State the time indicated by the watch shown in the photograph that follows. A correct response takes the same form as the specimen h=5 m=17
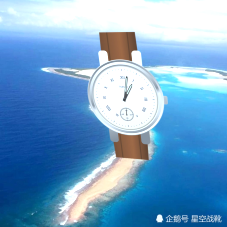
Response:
h=1 m=2
